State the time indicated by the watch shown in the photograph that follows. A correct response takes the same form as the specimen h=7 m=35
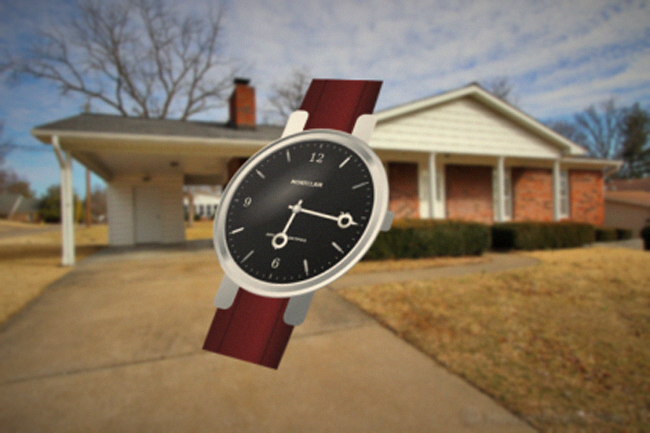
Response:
h=6 m=16
